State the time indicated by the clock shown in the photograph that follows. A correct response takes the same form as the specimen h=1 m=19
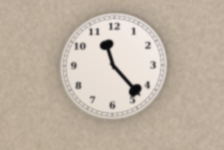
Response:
h=11 m=23
